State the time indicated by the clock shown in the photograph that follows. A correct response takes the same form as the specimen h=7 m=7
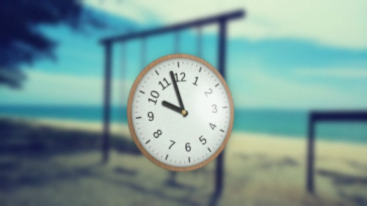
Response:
h=9 m=58
